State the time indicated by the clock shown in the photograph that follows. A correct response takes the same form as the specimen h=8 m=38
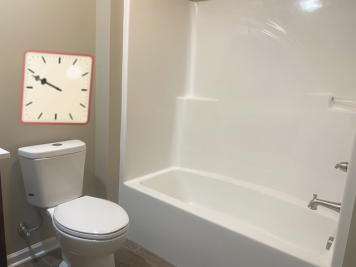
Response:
h=9 m=49
